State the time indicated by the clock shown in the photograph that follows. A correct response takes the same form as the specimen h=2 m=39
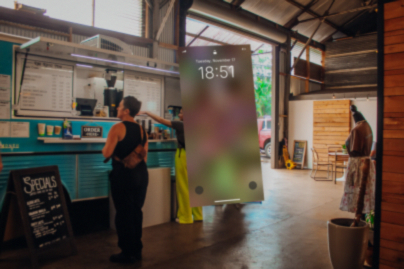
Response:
h=18 m=51
